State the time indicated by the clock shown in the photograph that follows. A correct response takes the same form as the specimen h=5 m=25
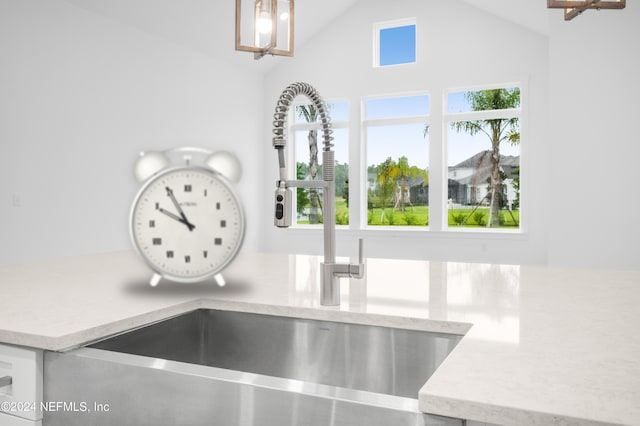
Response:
h=9 m=55
